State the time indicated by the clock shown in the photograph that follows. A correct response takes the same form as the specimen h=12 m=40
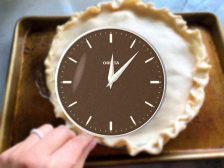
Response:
h=12 m=7
